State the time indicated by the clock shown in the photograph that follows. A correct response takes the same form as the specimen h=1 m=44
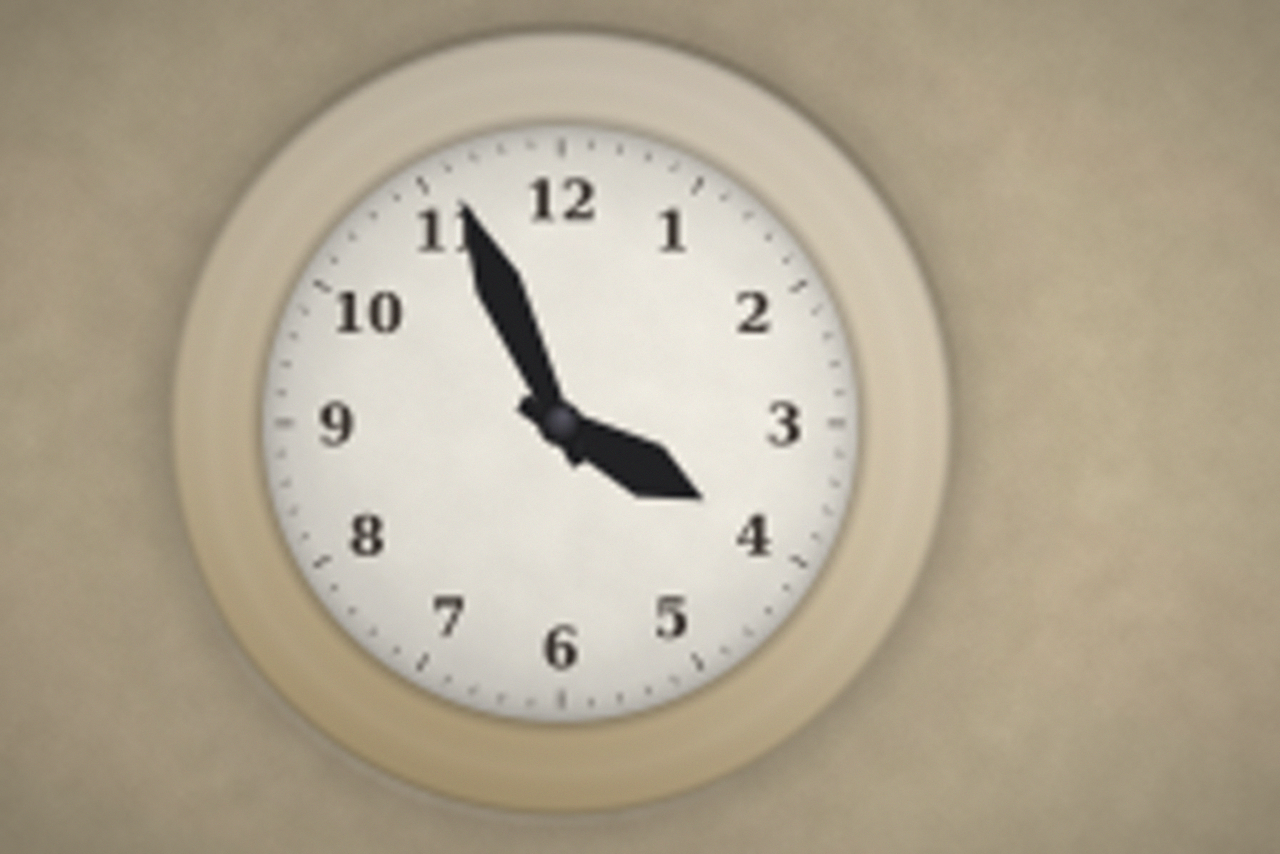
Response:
h=3 m=56
